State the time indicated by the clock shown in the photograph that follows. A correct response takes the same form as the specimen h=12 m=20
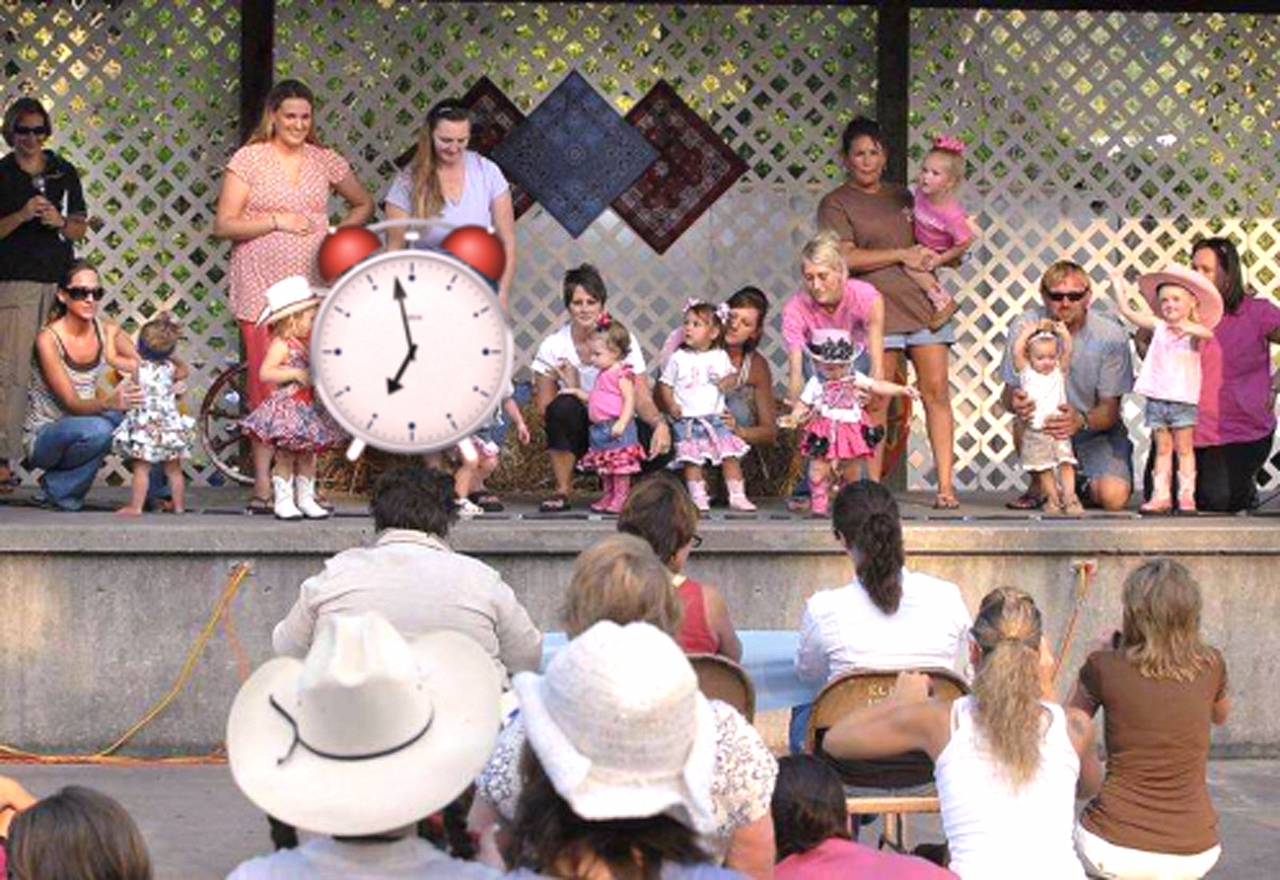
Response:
h=6 m=58
